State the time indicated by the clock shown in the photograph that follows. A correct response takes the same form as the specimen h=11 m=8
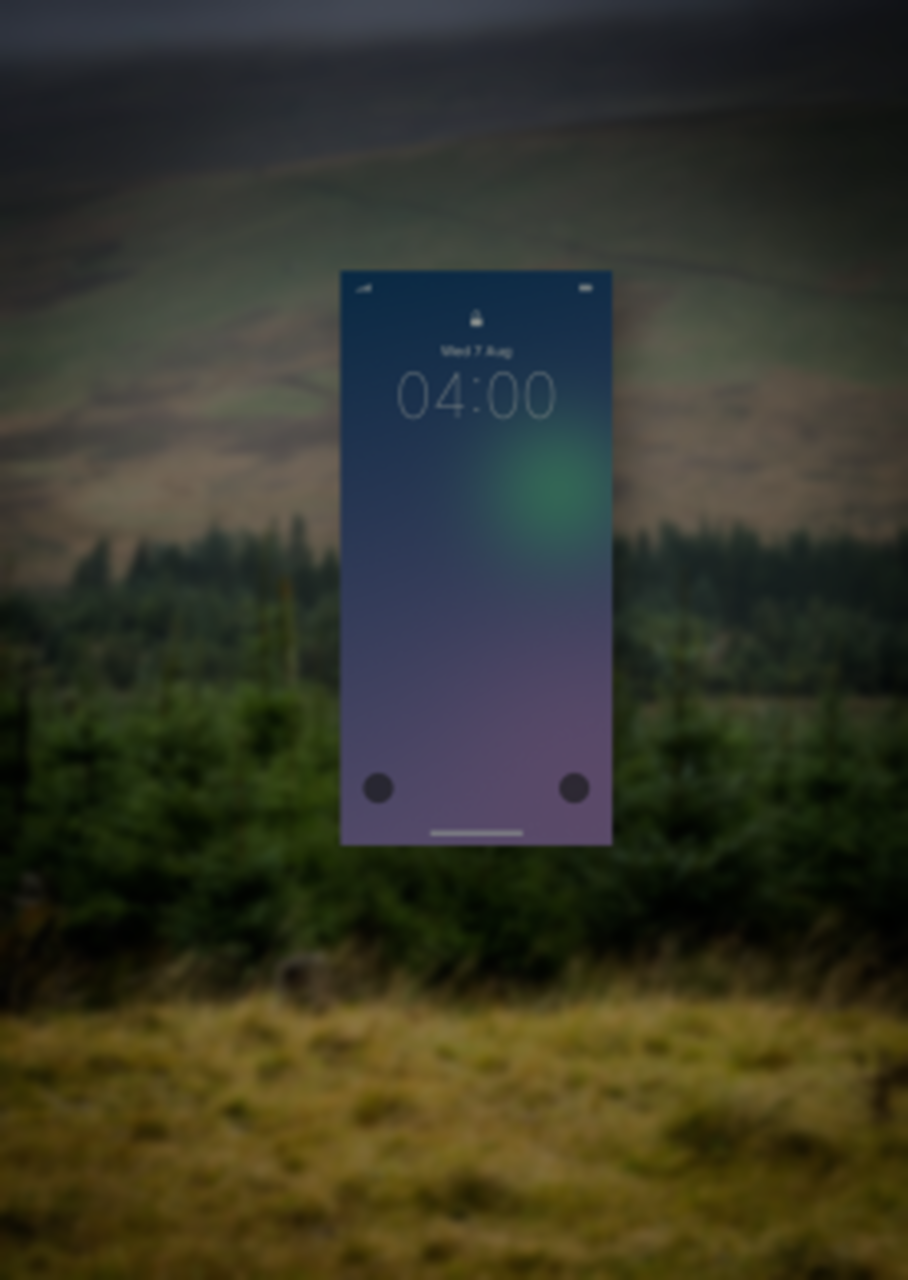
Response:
h=4 m=0
